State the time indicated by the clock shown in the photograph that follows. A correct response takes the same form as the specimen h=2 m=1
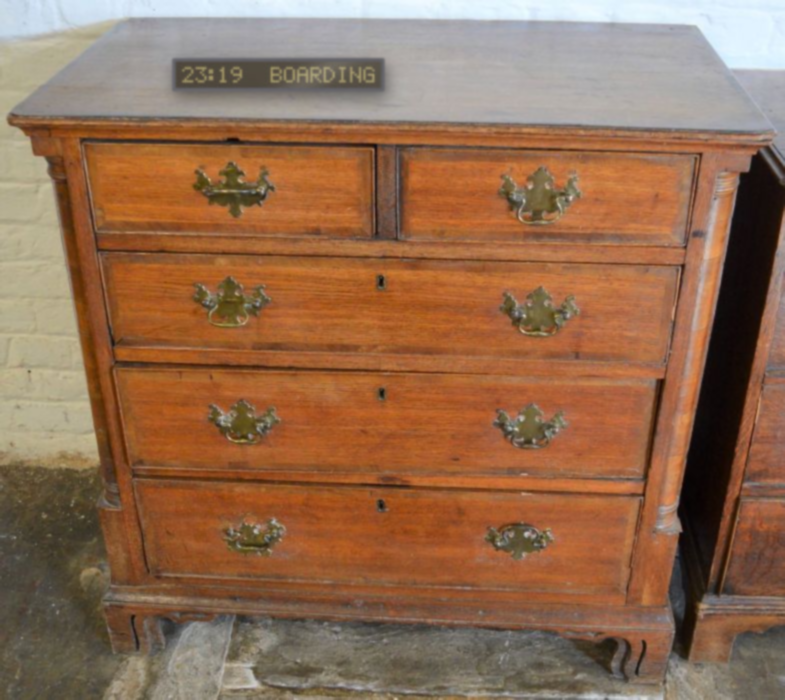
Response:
h=23 m=19
